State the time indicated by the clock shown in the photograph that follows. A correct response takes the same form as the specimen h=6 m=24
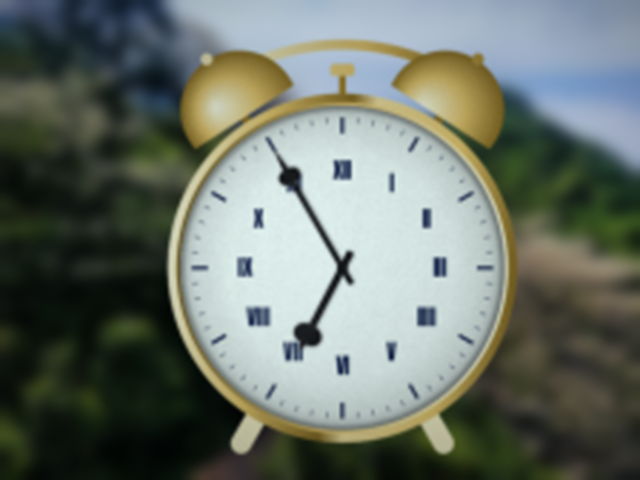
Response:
h=6 m=55
